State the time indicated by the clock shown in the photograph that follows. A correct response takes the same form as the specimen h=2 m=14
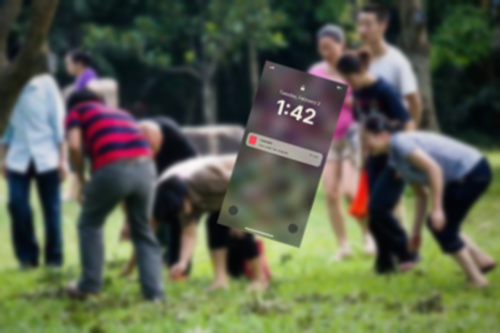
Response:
h=1 m=42
